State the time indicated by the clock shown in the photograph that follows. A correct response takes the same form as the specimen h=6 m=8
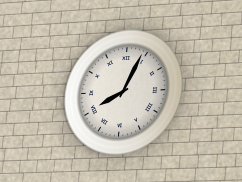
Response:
h=8 m=4
